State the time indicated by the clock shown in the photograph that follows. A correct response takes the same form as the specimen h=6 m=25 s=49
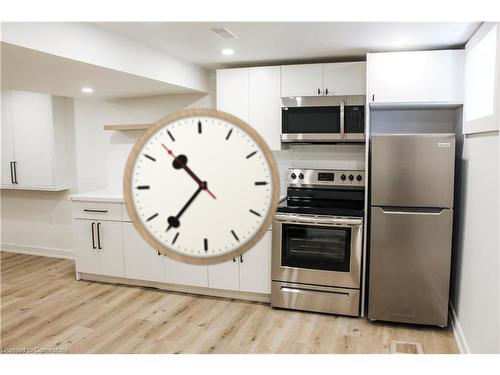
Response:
h=10 m=36 s=53
